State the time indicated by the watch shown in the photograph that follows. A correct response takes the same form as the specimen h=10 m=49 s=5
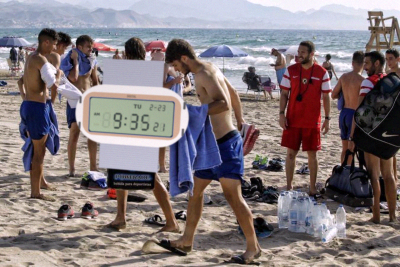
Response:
h=9 m=35 s=21
